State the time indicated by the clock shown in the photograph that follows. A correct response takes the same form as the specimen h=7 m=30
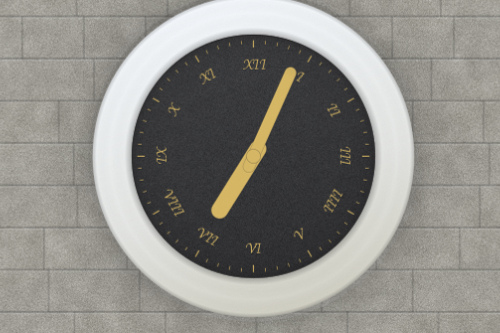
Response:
h=7 m=4
